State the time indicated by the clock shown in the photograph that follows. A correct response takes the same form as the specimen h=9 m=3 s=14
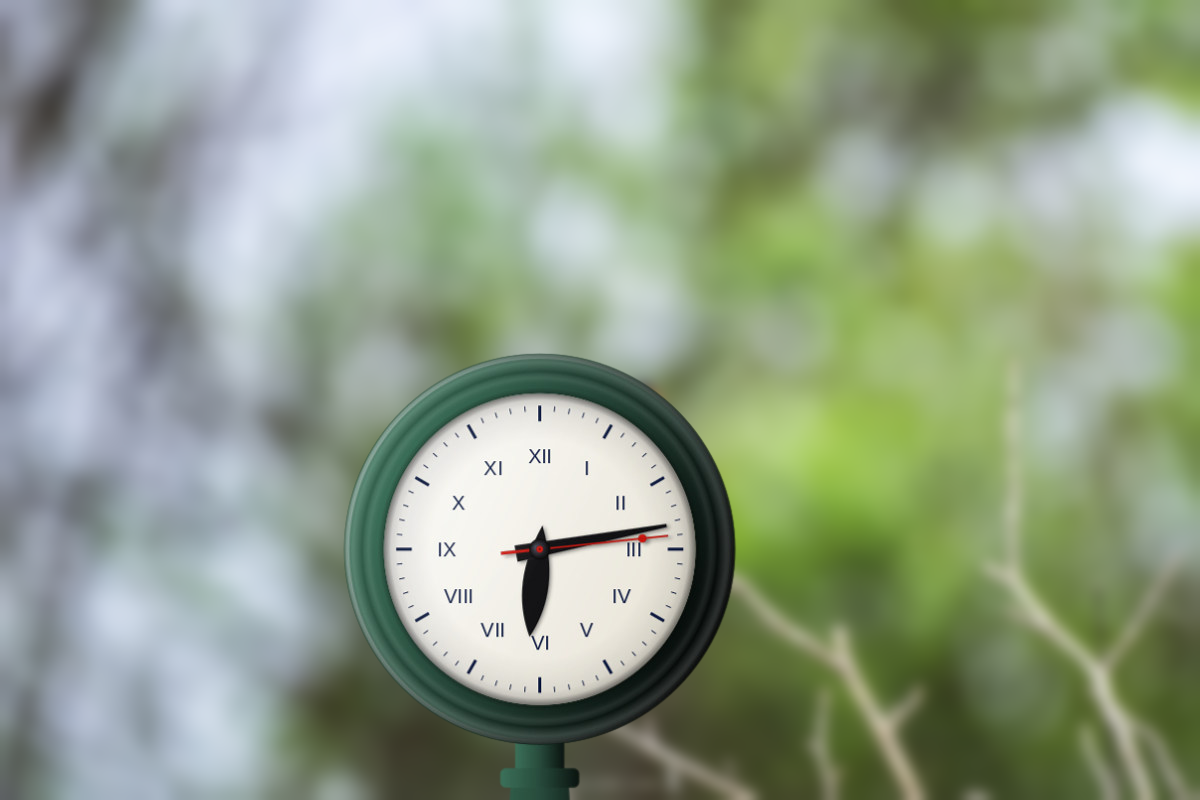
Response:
h=6 m=13 s=14
